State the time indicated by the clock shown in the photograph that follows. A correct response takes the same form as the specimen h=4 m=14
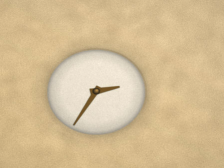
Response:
h=2 m=35
